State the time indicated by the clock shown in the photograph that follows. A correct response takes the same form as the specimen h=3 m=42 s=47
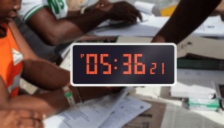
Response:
h=5 m=36 s=21
